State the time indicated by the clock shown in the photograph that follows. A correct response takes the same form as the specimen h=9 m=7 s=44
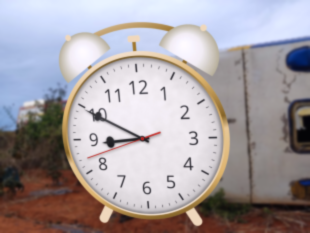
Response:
h=8 m=49 s=42
